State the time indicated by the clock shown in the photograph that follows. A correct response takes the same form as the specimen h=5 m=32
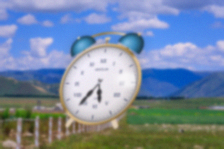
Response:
h=5 m=36
